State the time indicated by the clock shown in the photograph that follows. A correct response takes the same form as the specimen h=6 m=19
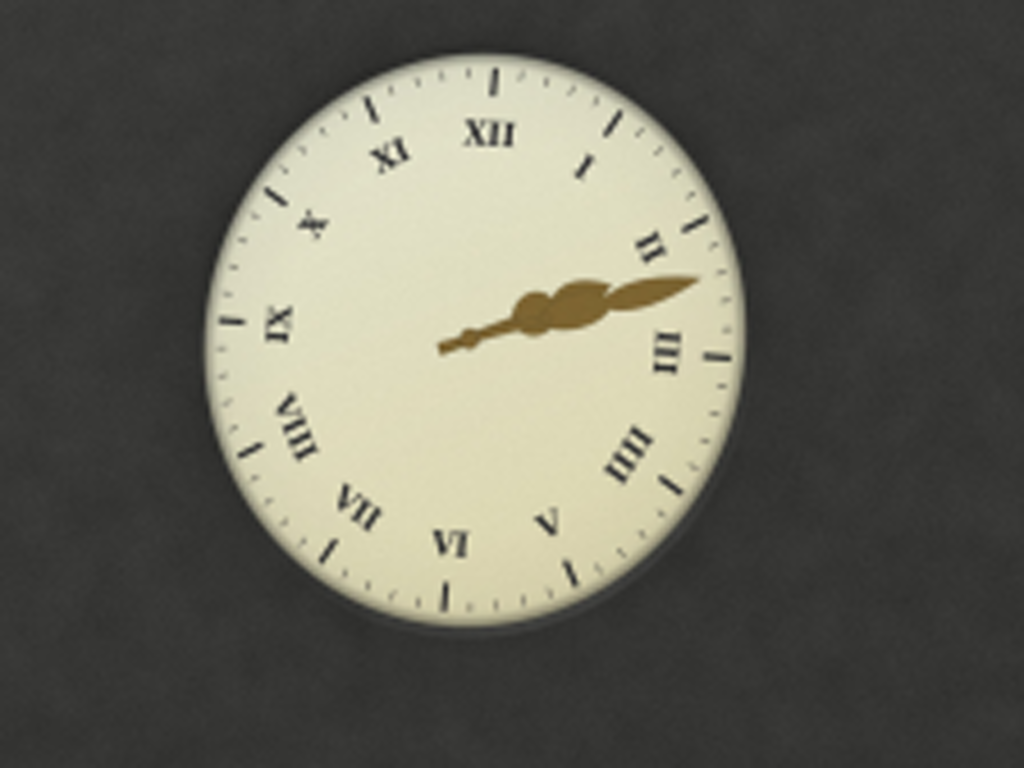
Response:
h=2 m=12
